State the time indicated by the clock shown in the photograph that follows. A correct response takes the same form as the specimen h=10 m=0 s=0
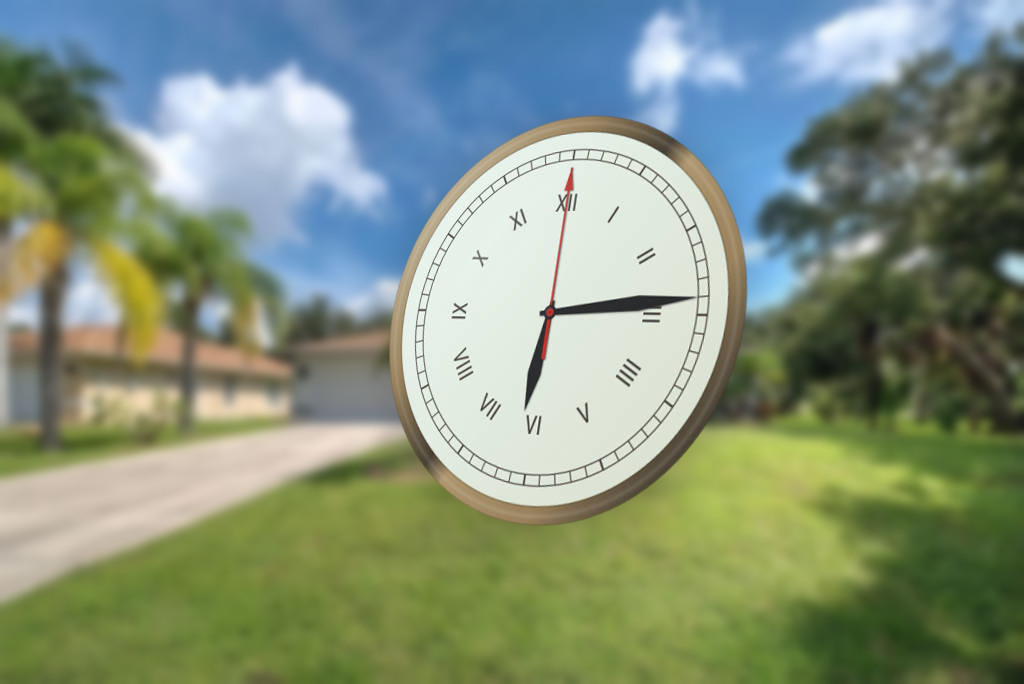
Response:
h=6 m=14 s=0
